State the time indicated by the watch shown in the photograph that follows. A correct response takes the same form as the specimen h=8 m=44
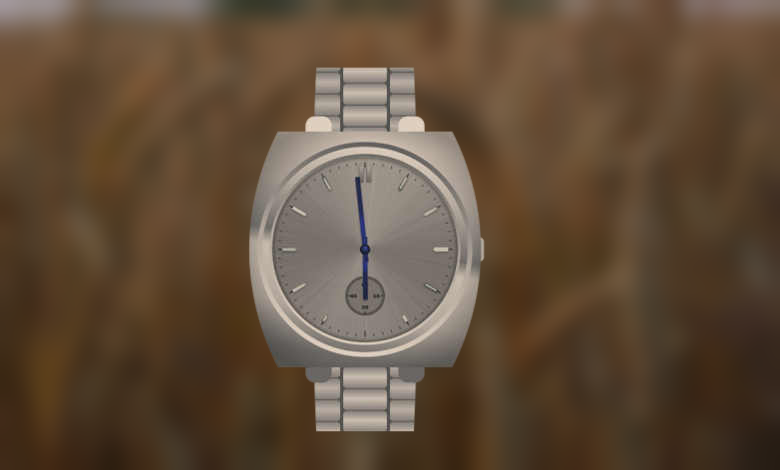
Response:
h=5 m=59
